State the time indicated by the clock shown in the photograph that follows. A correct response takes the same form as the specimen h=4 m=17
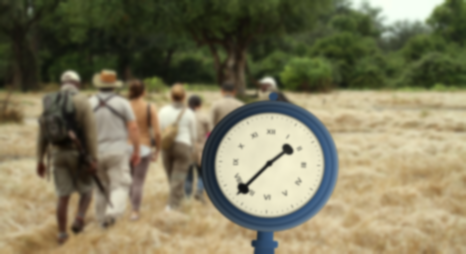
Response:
h=1 m=37
